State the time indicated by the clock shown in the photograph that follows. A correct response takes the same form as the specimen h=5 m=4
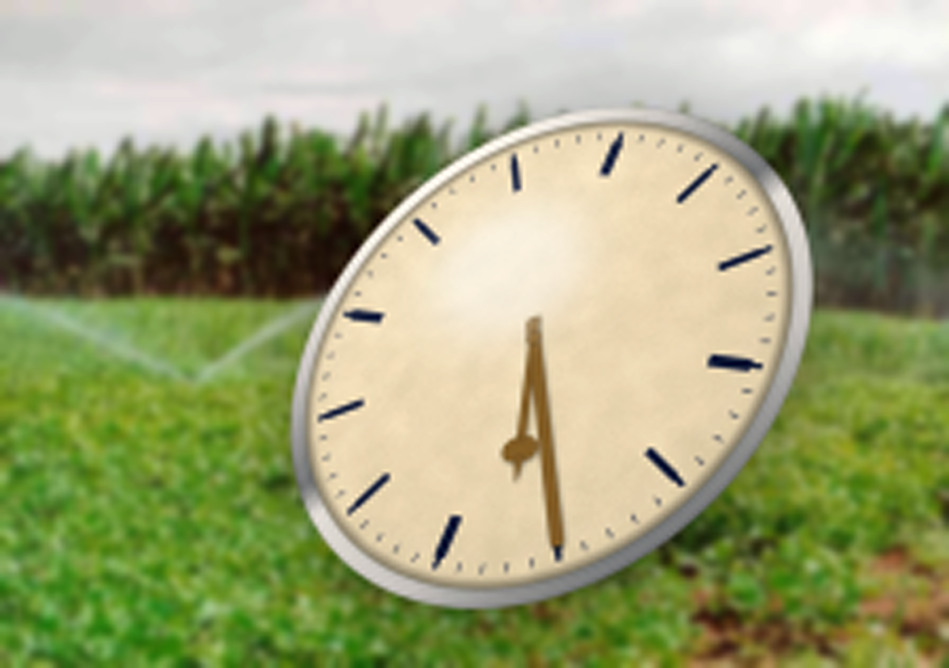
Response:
h=5 m=25
